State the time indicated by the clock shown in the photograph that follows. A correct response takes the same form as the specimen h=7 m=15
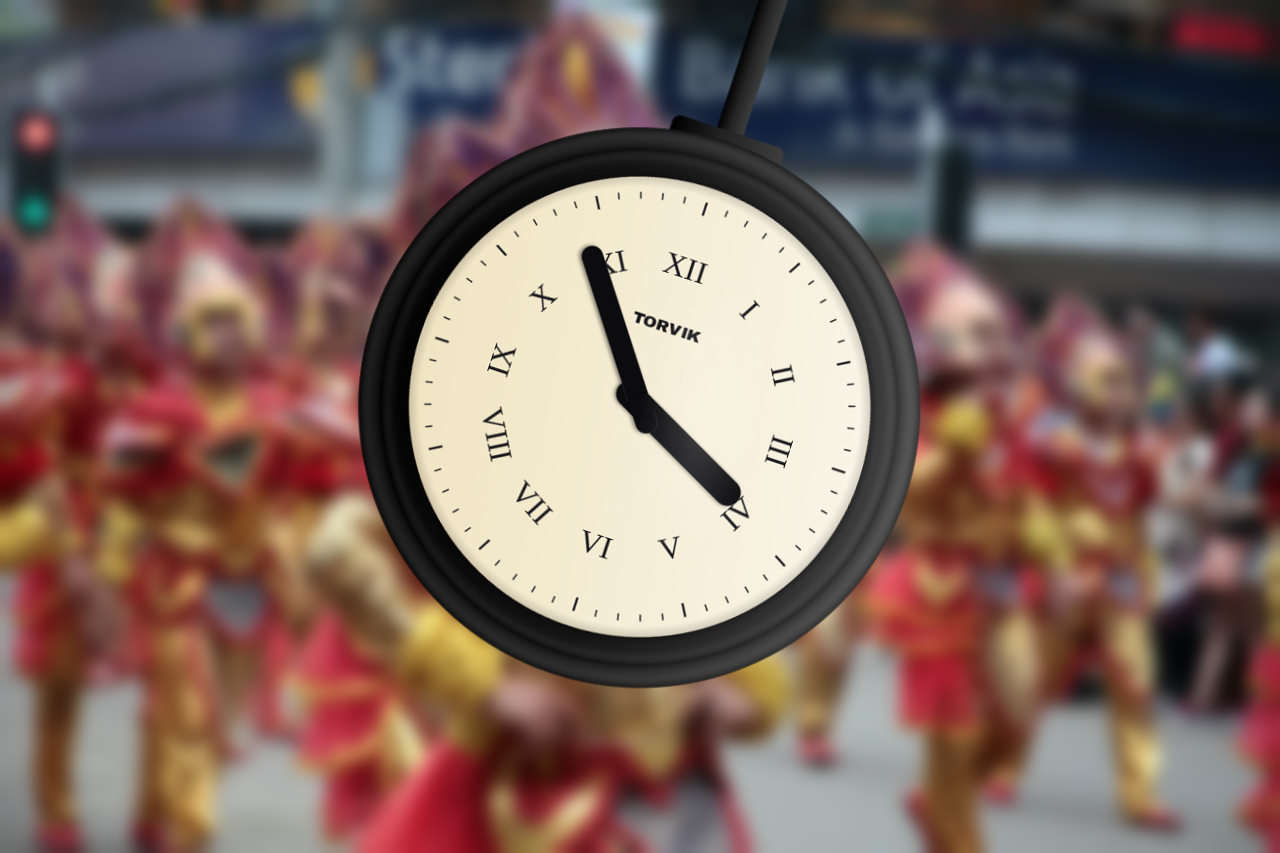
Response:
h=3 m=54
